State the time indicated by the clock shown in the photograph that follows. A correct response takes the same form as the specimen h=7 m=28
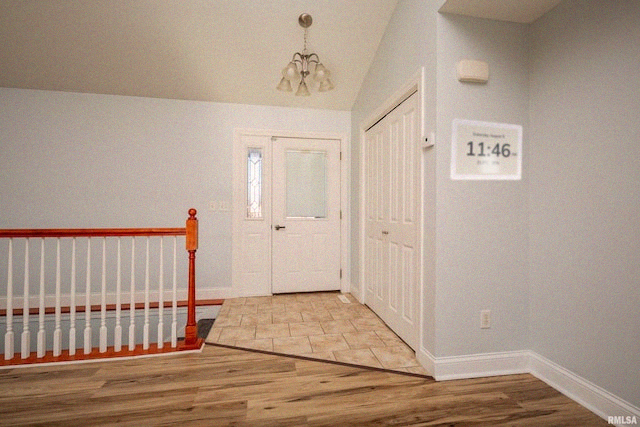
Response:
h=11 m=46
